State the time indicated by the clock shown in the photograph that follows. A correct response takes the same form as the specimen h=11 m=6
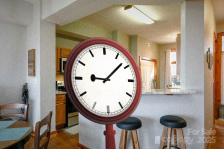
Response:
h=9 m=8
